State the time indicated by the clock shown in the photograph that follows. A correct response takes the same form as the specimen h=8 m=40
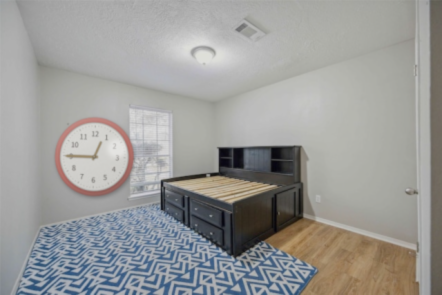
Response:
h=12 m=45
